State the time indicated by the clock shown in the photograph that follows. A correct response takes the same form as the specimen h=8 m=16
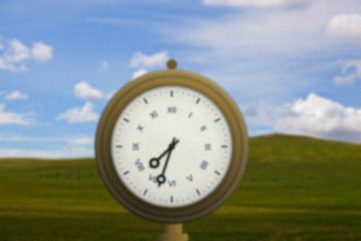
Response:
h=7 m=33
